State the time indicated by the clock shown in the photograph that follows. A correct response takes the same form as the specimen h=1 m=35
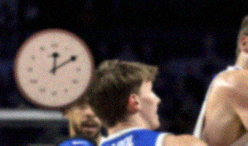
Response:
h=12 m=10
